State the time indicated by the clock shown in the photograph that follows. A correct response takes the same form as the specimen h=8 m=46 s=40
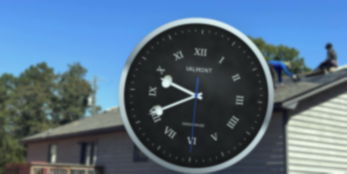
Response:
h=9 m=40 s=30
